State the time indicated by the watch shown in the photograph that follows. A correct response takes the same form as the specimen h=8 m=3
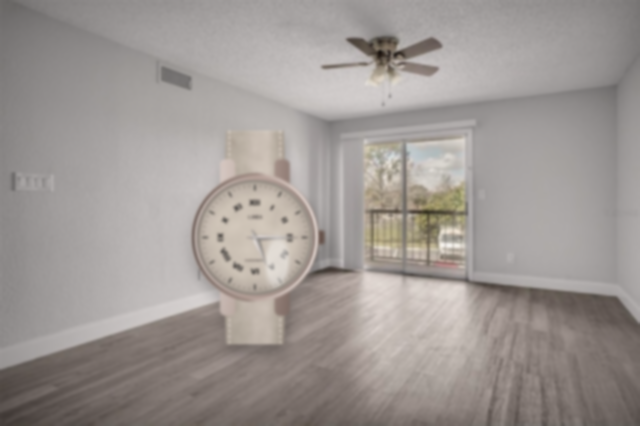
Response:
h=5 m=15
